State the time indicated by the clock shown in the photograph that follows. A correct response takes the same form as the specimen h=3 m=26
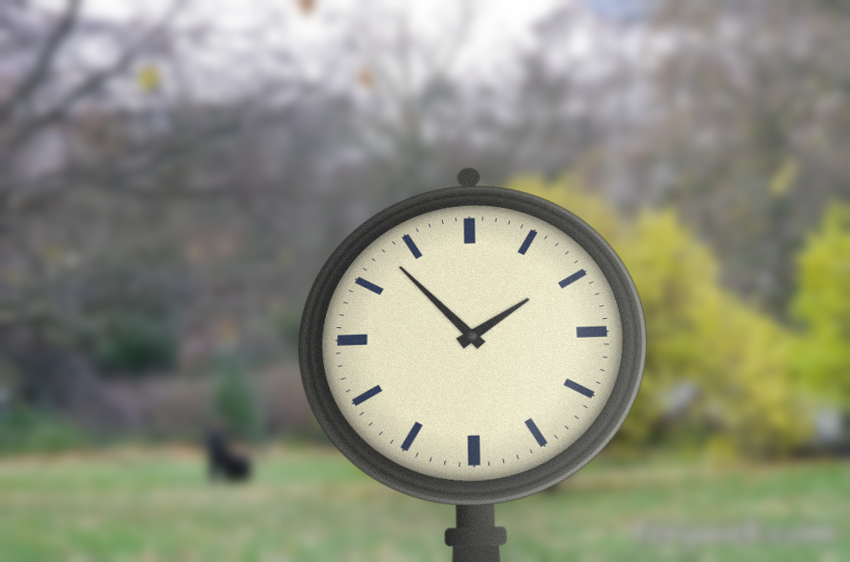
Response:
h=1 m=53
